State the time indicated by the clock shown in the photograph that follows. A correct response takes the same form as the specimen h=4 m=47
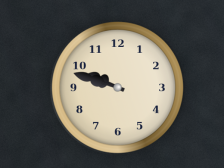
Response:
h=9 m=48
